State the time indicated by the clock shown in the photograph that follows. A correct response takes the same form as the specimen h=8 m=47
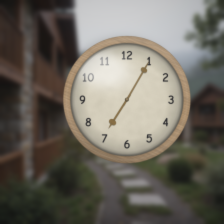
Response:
h=7 m=5
